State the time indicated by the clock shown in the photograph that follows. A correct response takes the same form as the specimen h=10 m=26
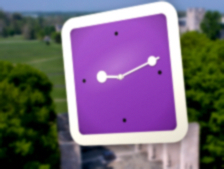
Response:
h=9 m=12
